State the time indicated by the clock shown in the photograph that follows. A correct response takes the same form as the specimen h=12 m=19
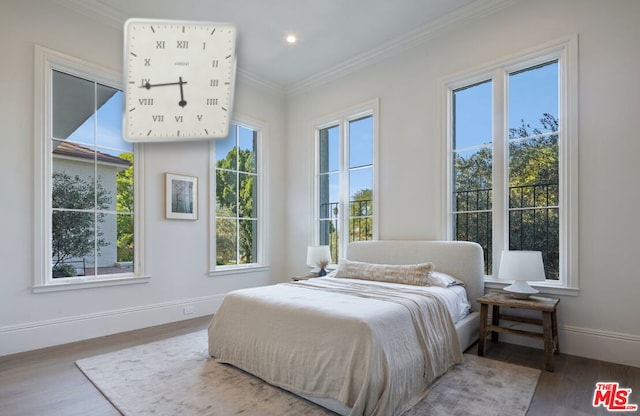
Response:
h=5 m=44
